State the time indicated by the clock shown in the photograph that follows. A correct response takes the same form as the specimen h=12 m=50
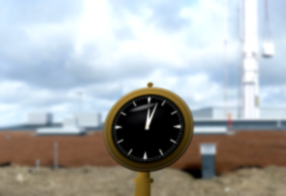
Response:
h=12 m=3
